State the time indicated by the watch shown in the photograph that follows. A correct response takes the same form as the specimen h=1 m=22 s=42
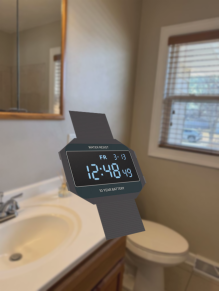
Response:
h=12 m=48 s=49
